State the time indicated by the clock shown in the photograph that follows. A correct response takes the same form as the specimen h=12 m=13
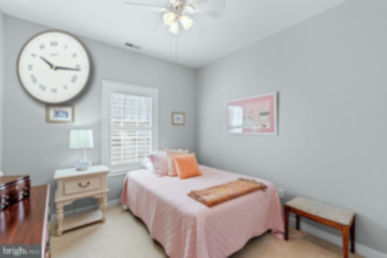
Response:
h=10 m=16
